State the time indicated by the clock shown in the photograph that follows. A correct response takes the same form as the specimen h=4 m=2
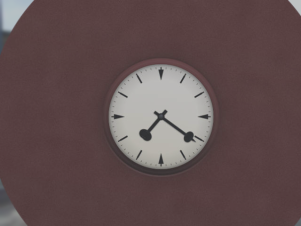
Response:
h=7 m=21
